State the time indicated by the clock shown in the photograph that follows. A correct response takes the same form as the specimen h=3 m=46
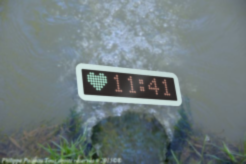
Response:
h=11 m=41
